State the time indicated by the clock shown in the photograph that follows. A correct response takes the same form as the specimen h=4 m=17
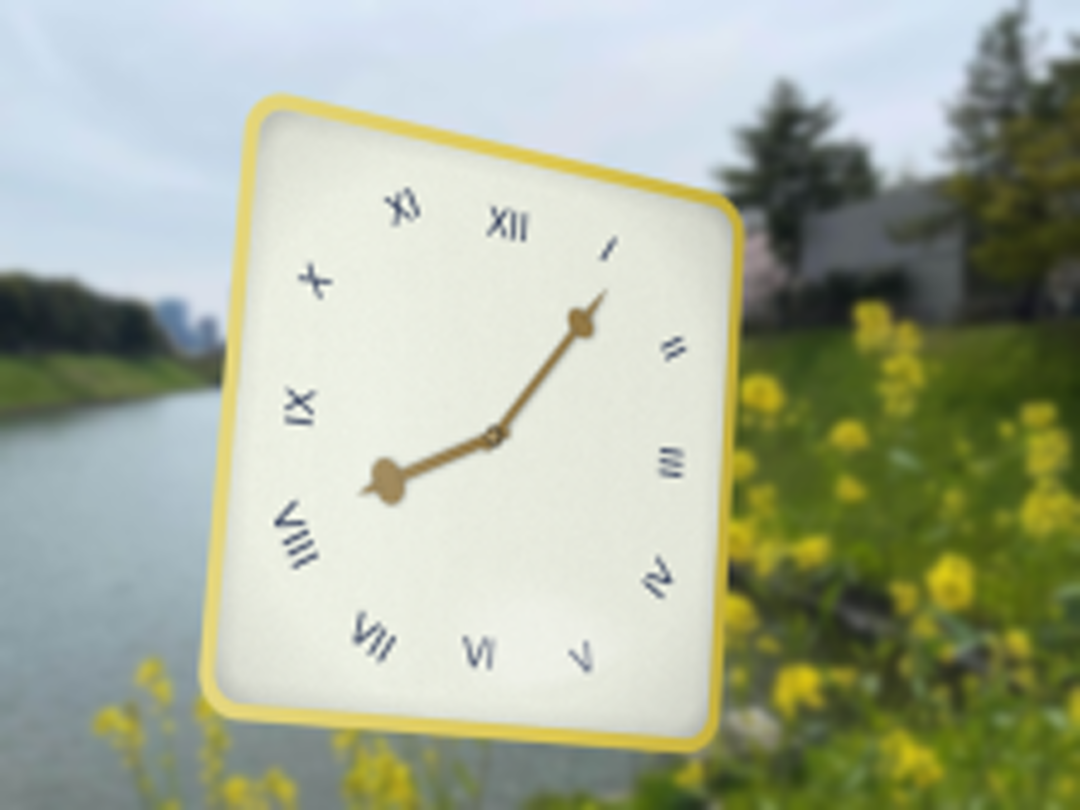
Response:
h=8 m=6
